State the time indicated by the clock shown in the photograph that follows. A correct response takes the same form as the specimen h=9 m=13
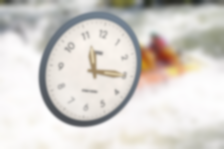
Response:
h=11 m=15
